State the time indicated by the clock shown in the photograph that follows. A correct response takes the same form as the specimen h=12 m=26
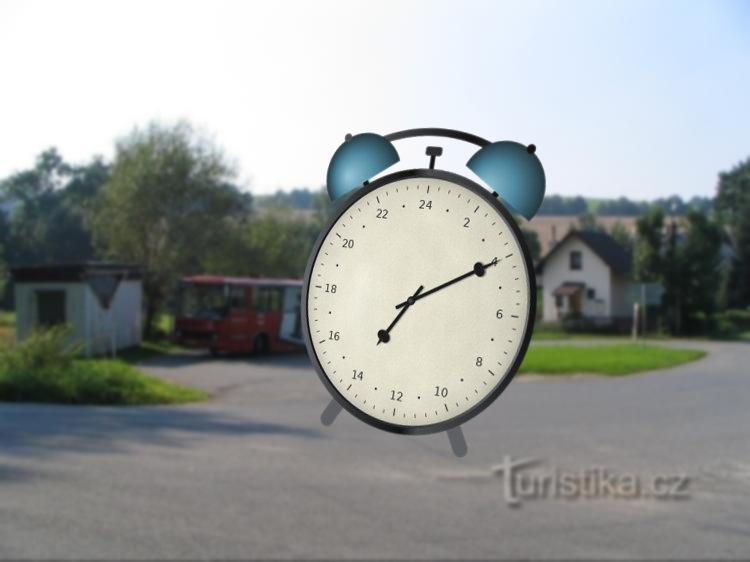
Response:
h=14 m=10
